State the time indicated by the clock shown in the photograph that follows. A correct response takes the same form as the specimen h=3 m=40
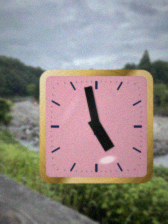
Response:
h=4 m=58
